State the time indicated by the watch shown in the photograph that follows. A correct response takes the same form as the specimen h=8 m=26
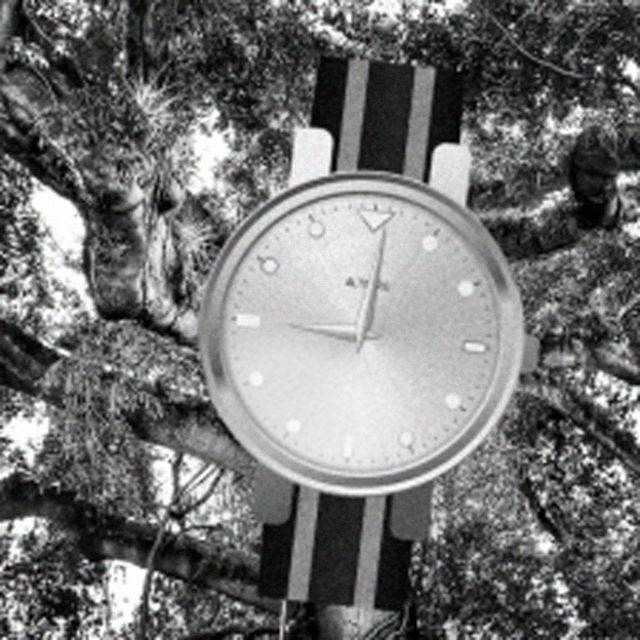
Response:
h=9 m=1
